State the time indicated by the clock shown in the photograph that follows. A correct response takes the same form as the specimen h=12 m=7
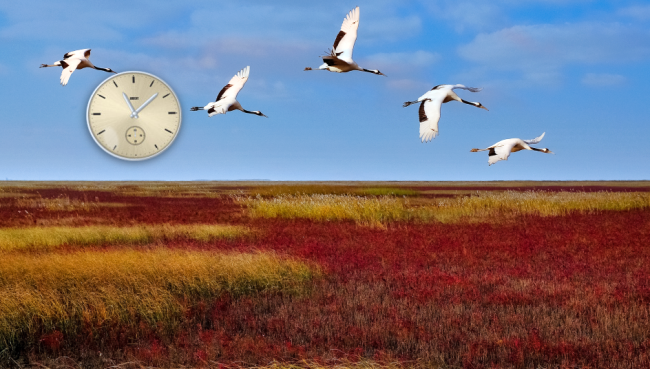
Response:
h=11 m=8
